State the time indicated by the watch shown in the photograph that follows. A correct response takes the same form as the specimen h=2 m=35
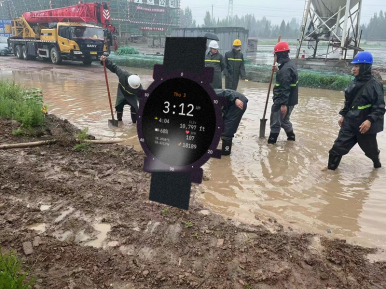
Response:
h=3 m=12
